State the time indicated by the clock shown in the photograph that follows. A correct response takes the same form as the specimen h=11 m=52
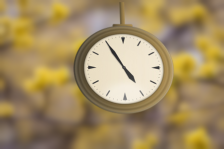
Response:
h=4 m=55
